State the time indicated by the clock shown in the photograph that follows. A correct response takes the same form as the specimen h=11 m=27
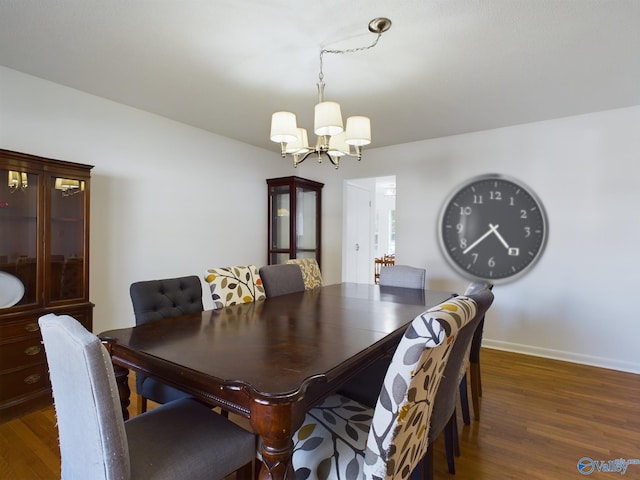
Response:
h=4 m=38
